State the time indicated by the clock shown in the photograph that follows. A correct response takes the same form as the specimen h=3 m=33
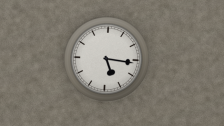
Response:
h=5 m=16
